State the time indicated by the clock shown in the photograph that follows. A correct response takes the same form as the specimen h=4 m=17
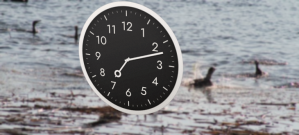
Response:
h=7 m=12
